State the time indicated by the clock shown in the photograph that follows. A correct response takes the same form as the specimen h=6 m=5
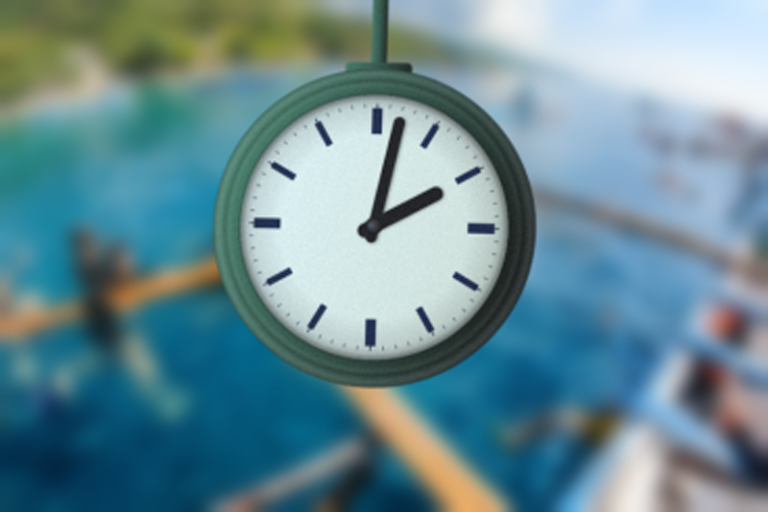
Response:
h=2 m=2
